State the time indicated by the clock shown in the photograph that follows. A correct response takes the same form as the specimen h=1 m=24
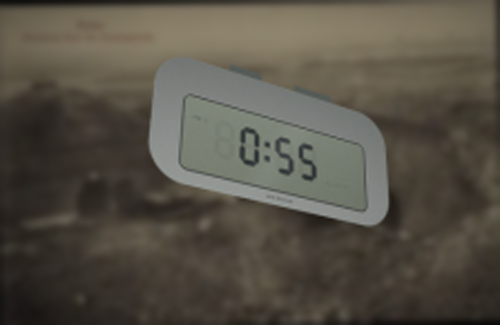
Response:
h=0 m=55
